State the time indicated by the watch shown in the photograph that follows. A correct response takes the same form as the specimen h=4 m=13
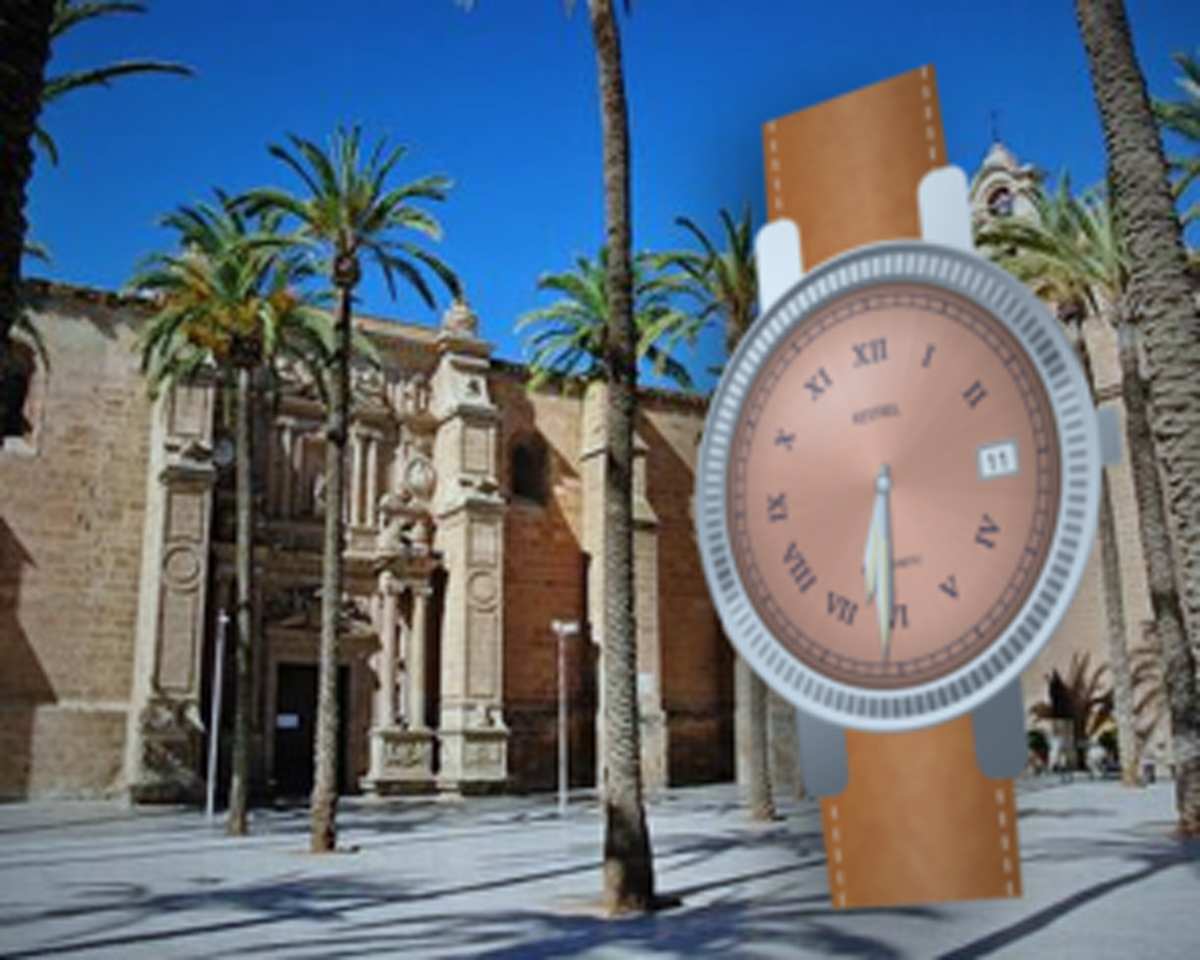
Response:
h=6 m=31
